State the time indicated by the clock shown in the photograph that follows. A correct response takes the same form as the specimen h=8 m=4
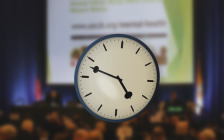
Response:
h=4 m=48
